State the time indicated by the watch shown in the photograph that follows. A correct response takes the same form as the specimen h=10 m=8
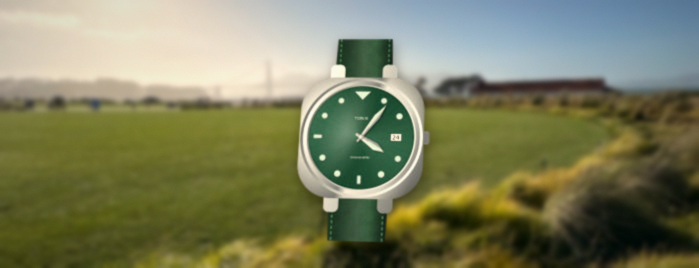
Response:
h=4 m=6
